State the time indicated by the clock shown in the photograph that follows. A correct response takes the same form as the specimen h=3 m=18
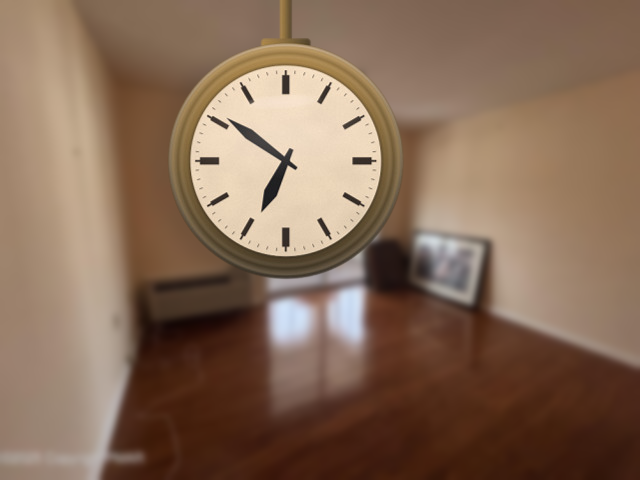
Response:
h=6 m=51
